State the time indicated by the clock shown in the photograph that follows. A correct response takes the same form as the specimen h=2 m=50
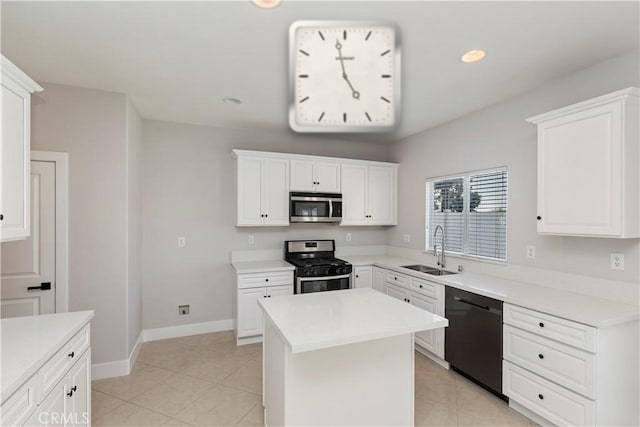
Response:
h=4 m=58
